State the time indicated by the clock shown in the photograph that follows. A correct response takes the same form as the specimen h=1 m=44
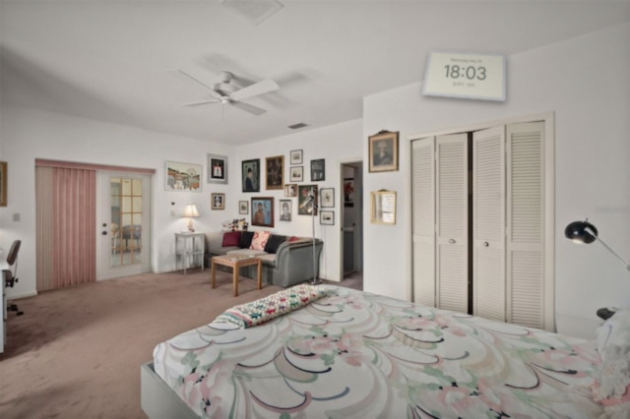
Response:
h=18 m=3
